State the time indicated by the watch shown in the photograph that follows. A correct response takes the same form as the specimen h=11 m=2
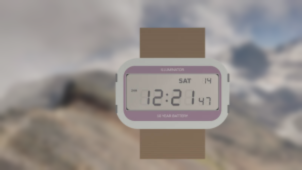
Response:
h=12 m=21
